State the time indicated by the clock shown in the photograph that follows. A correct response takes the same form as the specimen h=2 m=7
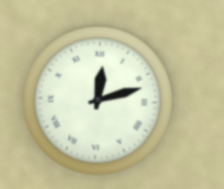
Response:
h=12 m=12
